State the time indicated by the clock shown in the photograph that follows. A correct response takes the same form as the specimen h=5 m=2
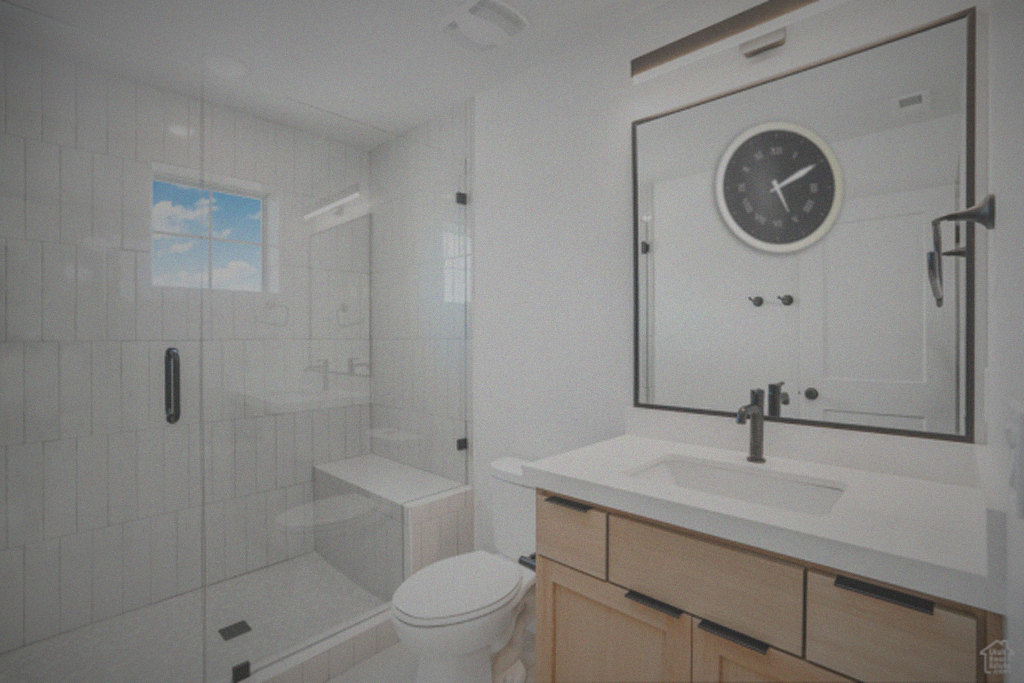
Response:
h=5 m=10
